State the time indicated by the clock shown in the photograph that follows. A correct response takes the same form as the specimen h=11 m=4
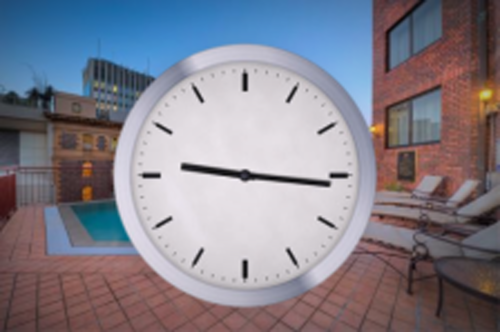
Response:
h=9 m=16
